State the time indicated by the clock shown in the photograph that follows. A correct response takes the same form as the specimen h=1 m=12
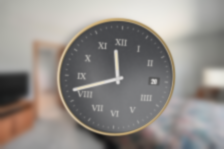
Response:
h=11 m=42
